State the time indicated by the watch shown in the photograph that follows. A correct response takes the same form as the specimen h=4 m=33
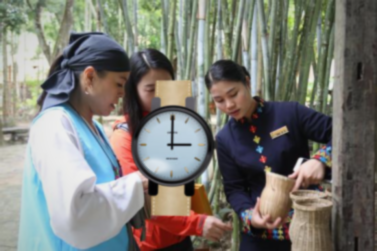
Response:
h=3 m=0
